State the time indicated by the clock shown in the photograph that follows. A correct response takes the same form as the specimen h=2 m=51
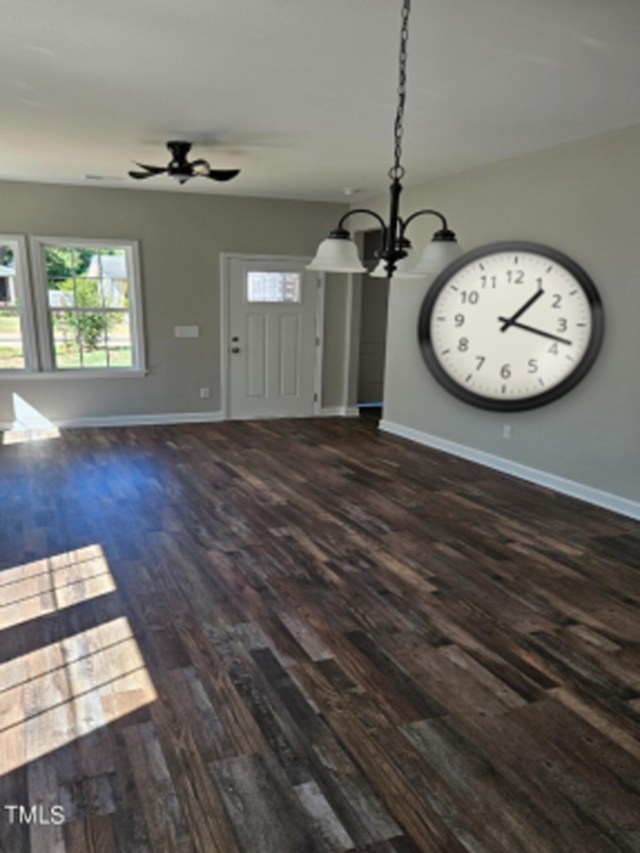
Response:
h=1 m=18
